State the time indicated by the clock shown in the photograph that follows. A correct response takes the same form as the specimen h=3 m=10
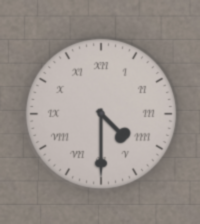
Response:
h=4 m=30
